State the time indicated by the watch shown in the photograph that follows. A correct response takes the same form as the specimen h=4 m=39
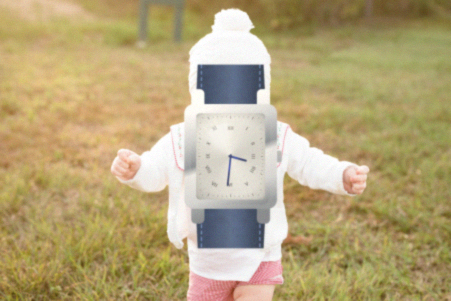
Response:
h=3 m=31
